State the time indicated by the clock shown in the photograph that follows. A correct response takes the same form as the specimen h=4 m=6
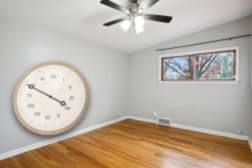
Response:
h=3 m=49
